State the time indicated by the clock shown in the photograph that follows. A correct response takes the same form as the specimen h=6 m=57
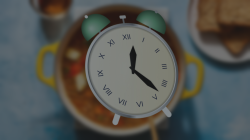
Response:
h=12 m=23
